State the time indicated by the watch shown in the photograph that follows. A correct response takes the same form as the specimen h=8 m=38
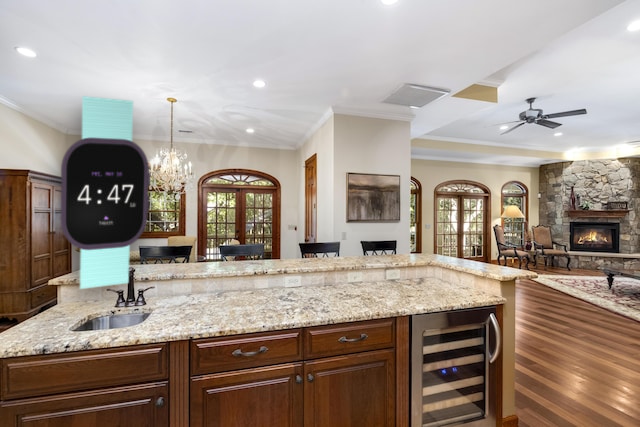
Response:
h=4 m=47
